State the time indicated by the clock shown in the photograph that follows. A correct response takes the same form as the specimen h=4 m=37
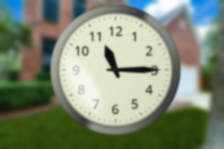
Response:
h=11 m=15
